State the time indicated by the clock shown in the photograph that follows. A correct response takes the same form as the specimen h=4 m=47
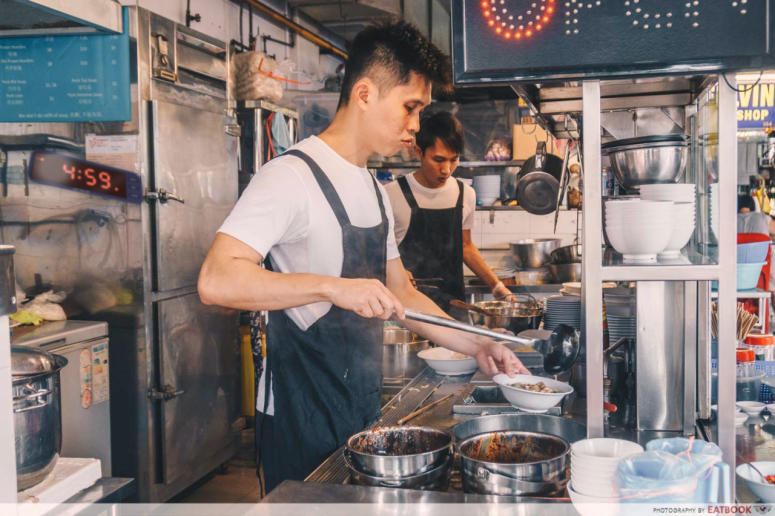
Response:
h=4 m=59
